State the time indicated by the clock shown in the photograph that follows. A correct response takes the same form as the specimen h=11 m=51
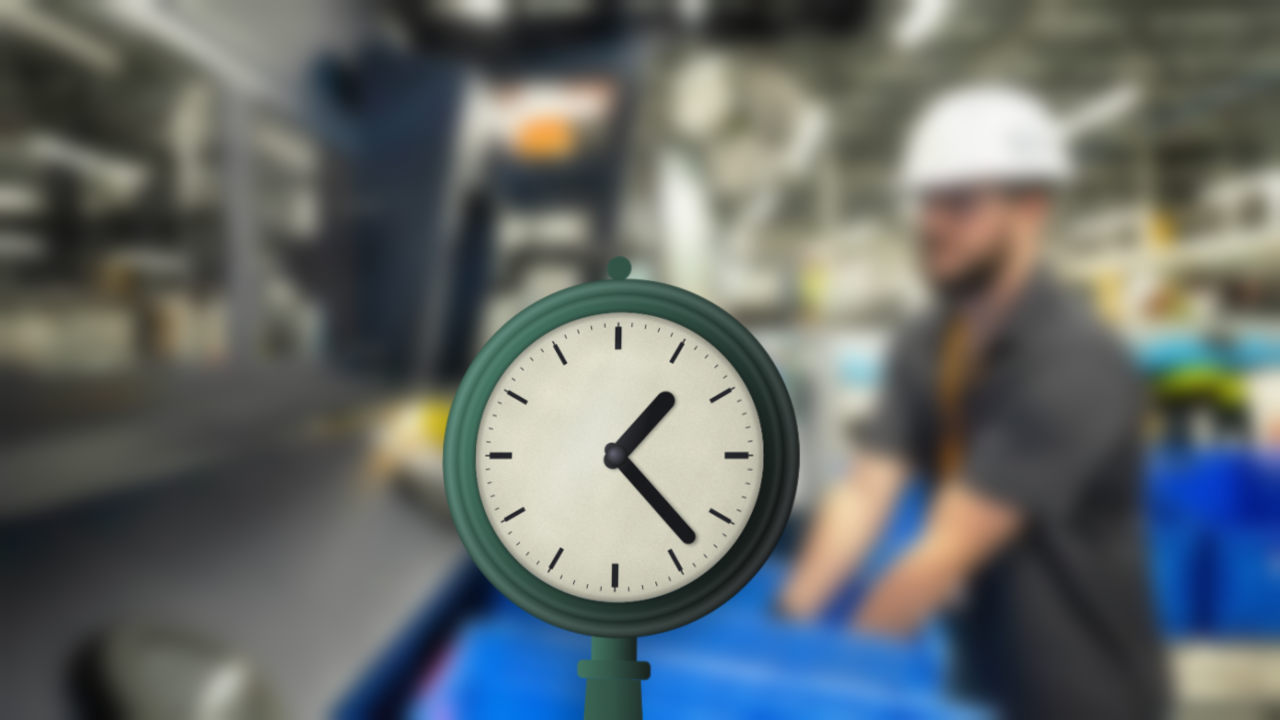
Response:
h=1 m=23
